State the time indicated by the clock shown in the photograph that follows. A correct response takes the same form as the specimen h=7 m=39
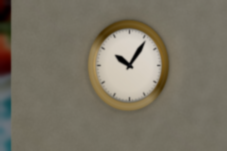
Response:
h=10 m=6
